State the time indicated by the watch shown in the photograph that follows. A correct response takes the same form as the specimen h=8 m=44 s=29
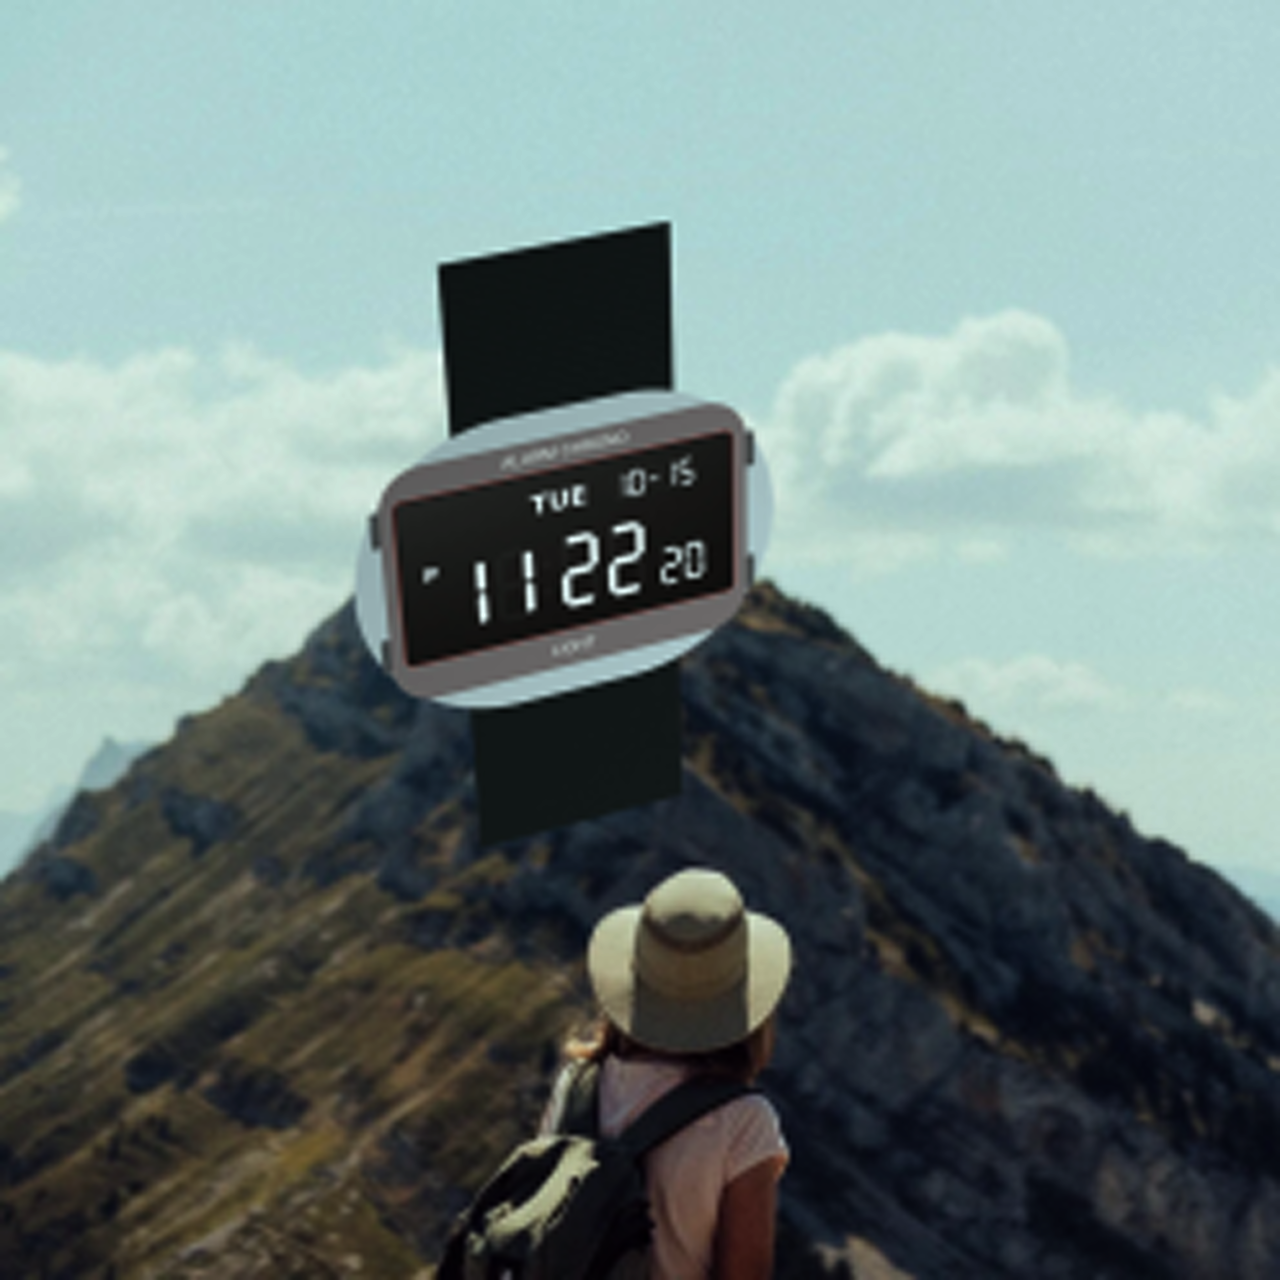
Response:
h=11 m=22 s=20
